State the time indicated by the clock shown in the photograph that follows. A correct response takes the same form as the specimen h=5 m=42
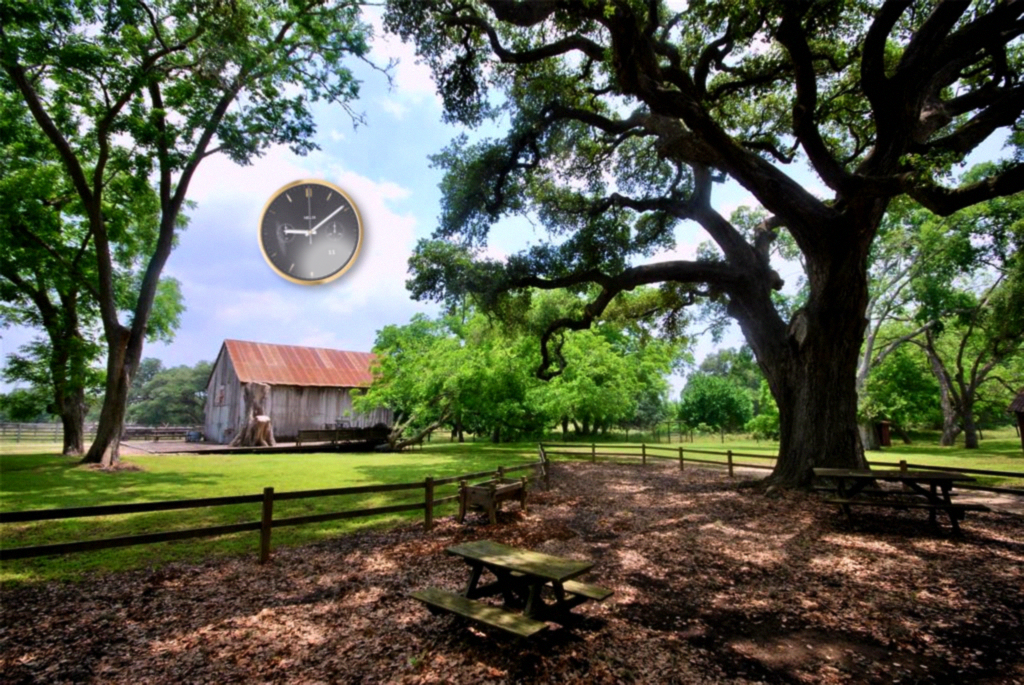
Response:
h=9 m=9
